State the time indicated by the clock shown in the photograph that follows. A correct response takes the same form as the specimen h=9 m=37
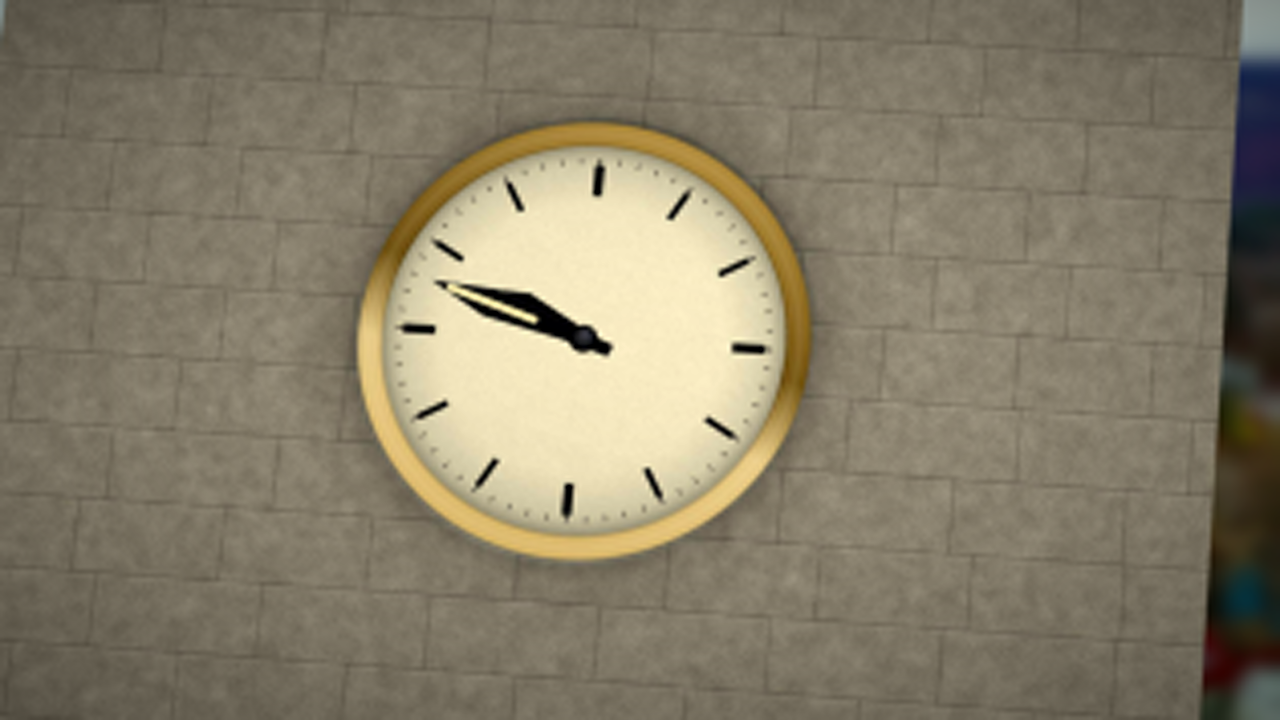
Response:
h=9 m=48
